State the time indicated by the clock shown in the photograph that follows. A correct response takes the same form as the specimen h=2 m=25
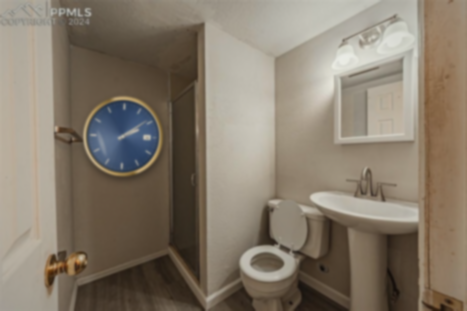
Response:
h=2 m=9
